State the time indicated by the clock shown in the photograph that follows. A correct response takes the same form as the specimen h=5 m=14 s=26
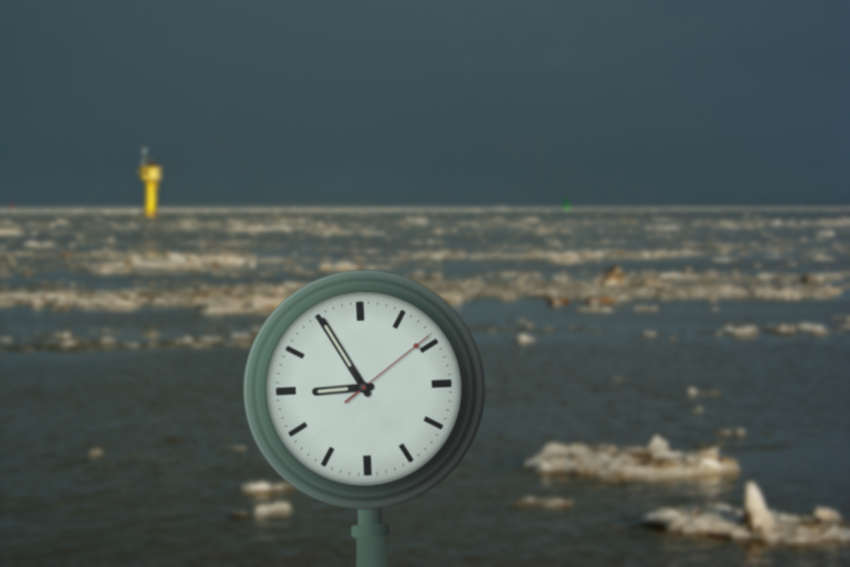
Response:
h=8 m=55 s=9
